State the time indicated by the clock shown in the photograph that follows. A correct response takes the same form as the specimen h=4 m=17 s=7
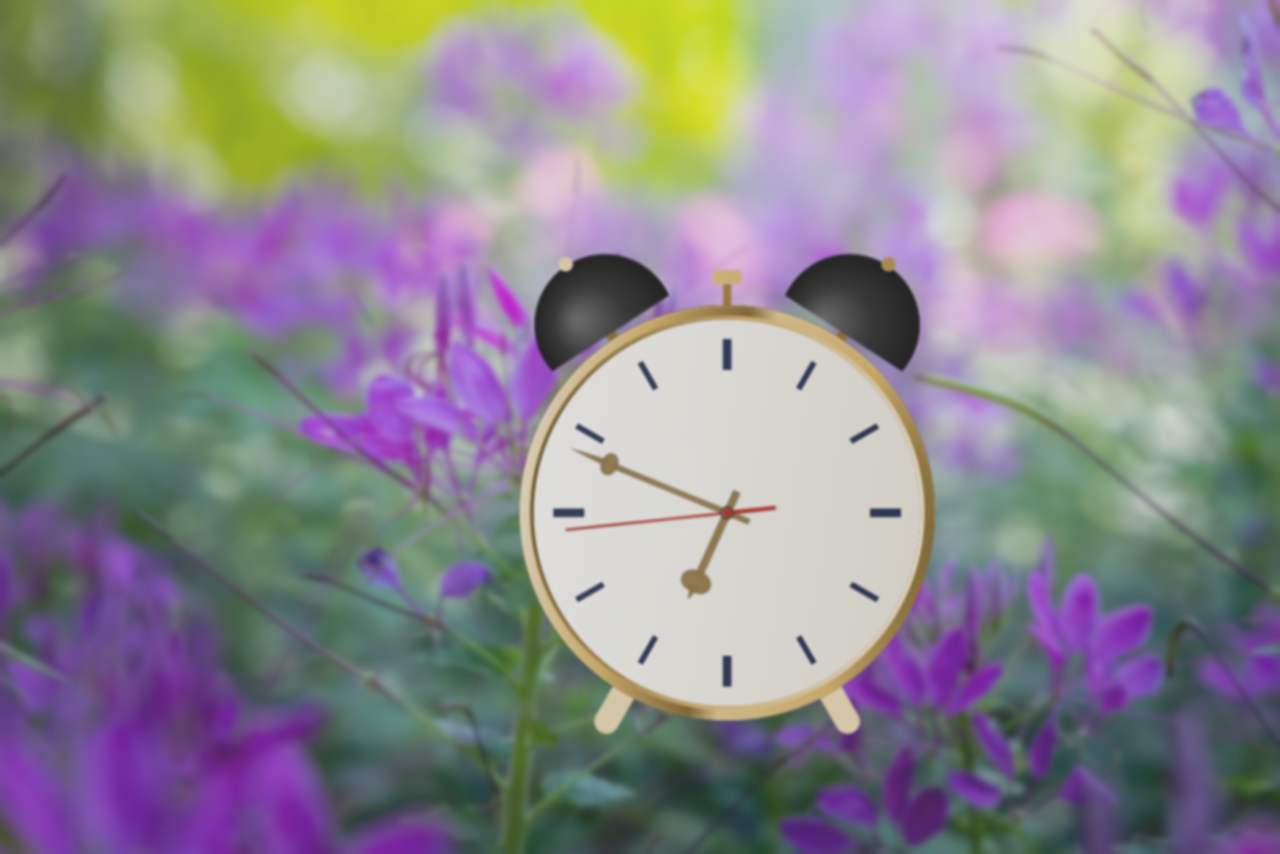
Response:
h=6 m=48 s=44
